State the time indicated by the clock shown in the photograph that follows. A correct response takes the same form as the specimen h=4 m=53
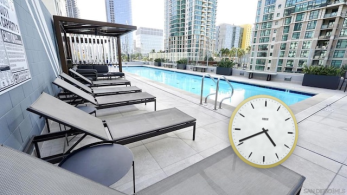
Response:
h=4 m=41
